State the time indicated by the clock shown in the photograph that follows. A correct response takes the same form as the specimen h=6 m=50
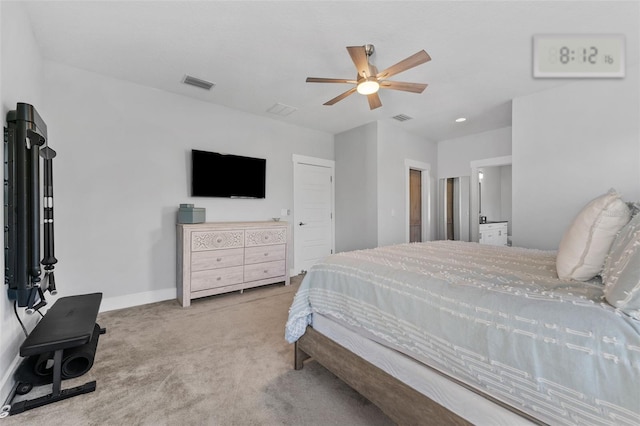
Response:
h=8 m=12
